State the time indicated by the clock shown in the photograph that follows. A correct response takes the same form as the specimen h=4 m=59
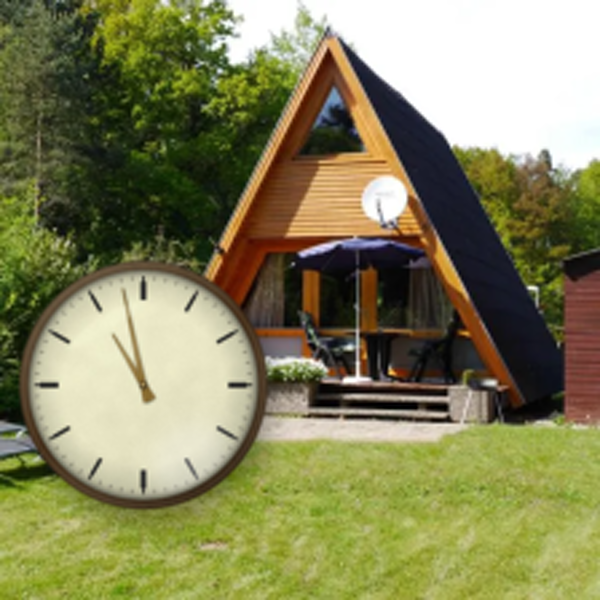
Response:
h=10 m=58
